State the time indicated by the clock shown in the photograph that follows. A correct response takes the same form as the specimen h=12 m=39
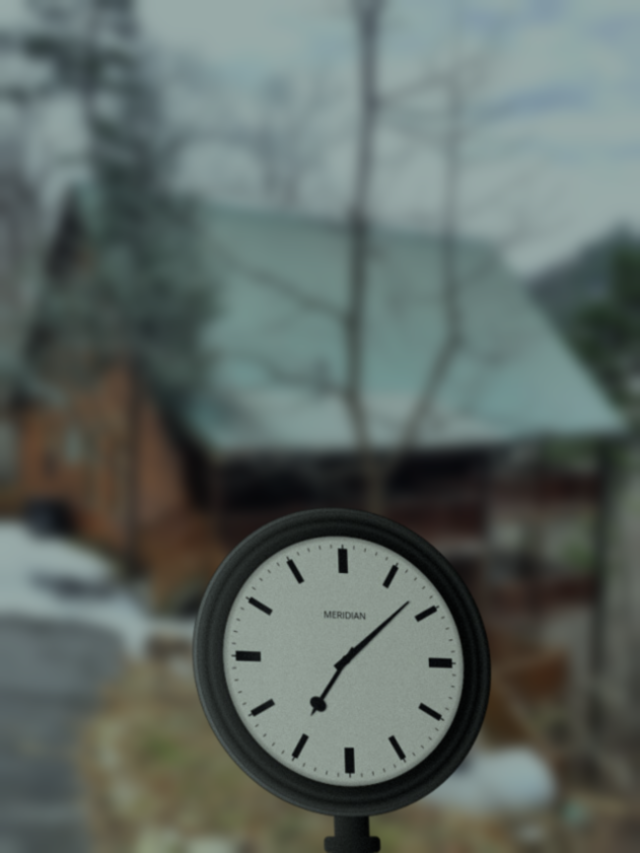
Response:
h=7 m=8
